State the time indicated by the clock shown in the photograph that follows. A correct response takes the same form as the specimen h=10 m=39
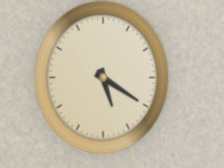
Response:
h=5 m=20
